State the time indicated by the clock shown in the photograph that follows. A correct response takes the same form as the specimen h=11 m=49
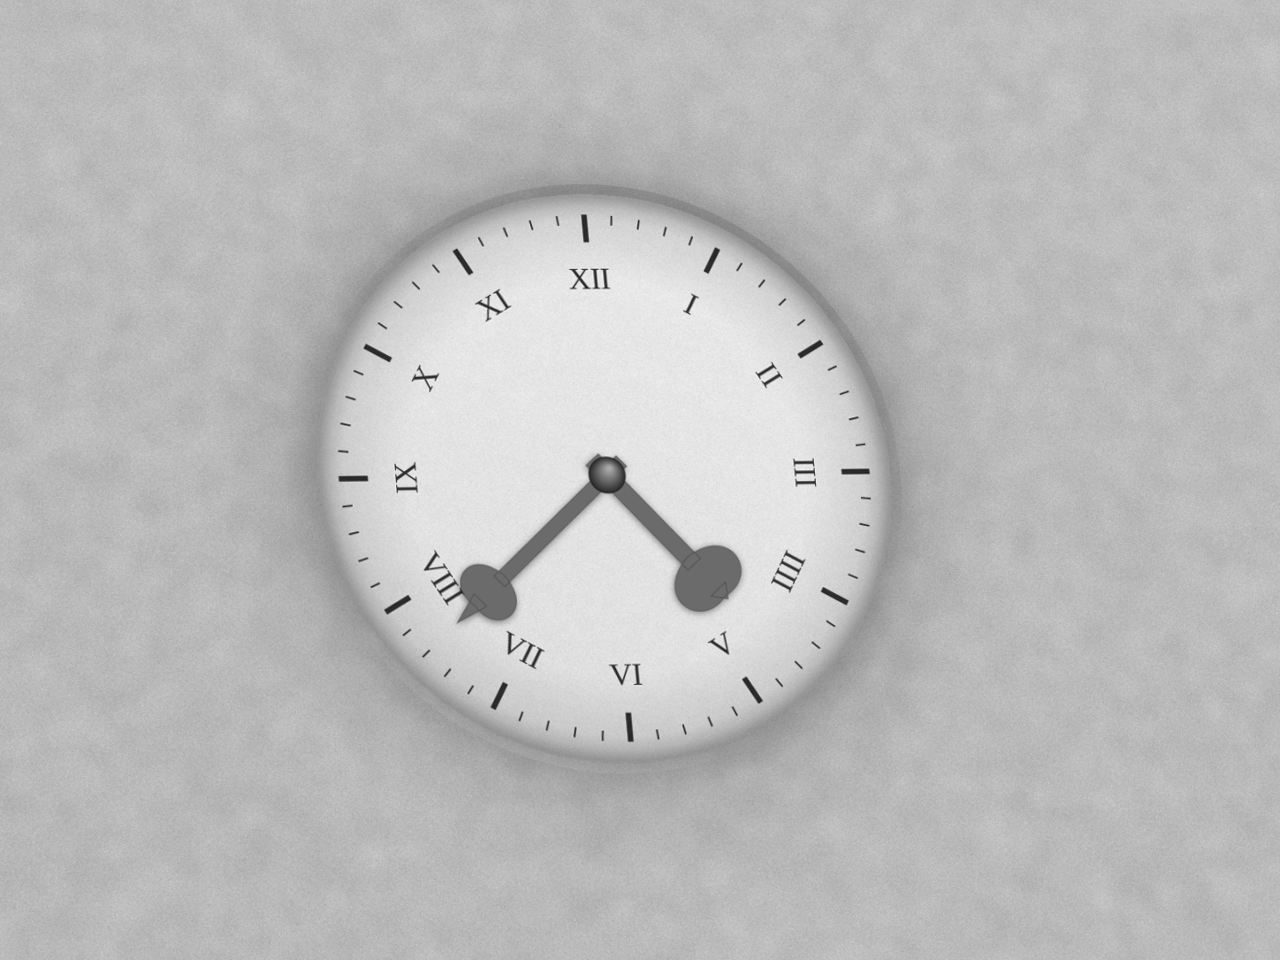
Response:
h=4 m=38
